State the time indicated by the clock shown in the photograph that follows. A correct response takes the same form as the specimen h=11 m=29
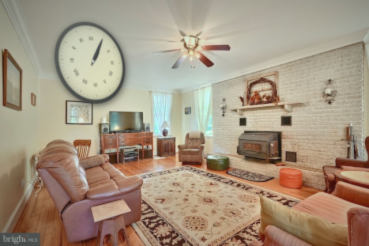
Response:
h=1 m=5
